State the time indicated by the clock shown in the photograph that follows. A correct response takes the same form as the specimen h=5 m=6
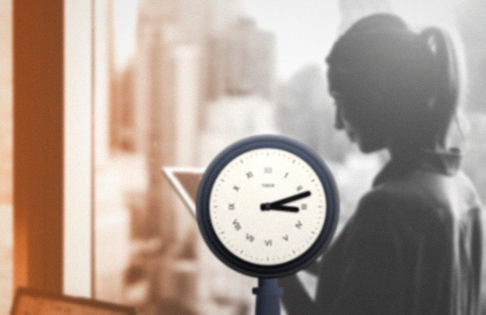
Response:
h=3 m=12
